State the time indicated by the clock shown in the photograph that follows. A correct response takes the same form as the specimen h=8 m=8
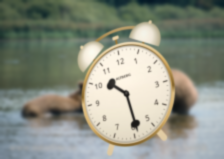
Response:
h=10 m=29
